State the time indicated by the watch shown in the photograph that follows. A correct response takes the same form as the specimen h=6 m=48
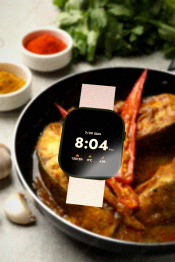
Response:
h=8 m=4
